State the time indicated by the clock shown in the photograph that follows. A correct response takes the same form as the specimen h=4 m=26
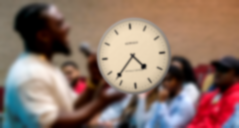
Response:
h=4 m=37
